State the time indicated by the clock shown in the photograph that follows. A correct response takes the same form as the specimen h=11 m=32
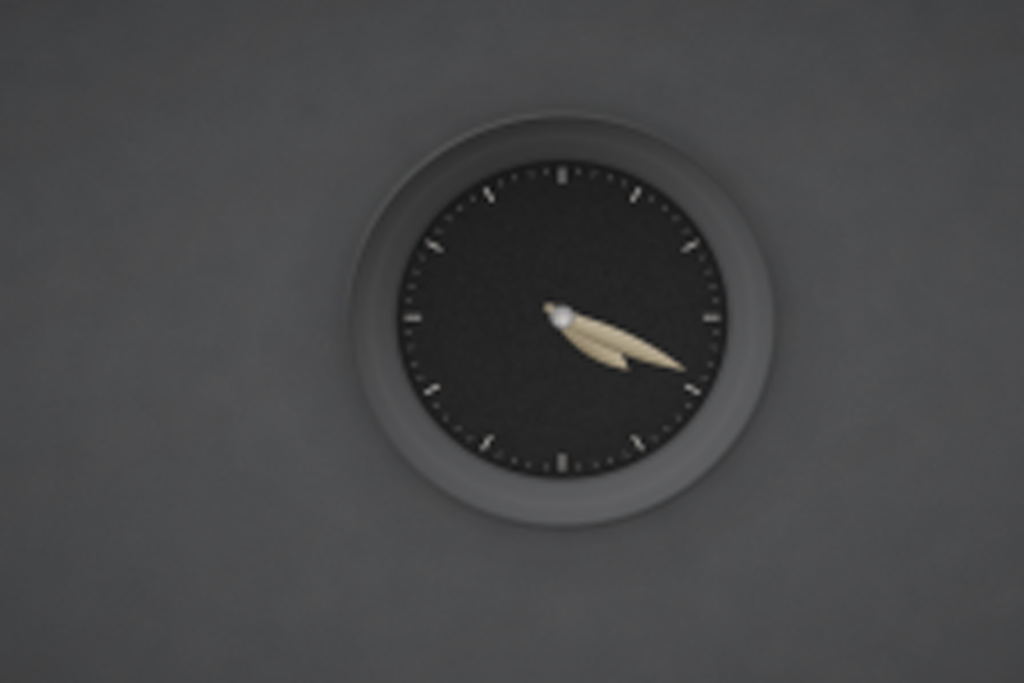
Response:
h=4 m=19
